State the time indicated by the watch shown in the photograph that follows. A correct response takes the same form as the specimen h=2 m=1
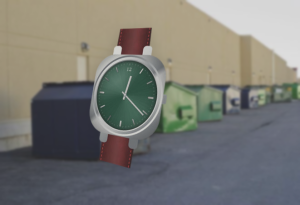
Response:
h=12 m=21
